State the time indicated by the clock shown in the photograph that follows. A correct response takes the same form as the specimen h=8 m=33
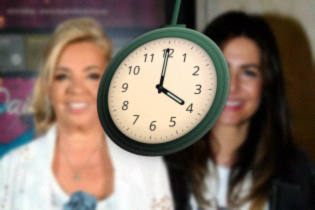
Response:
h=4 m=0
